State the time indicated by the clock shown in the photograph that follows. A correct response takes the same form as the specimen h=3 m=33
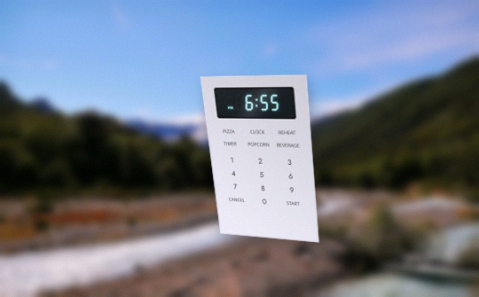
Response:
h=6 m=55
